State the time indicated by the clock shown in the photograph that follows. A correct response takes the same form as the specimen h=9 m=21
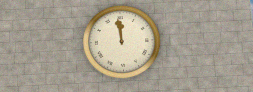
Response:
h=11 m=59
